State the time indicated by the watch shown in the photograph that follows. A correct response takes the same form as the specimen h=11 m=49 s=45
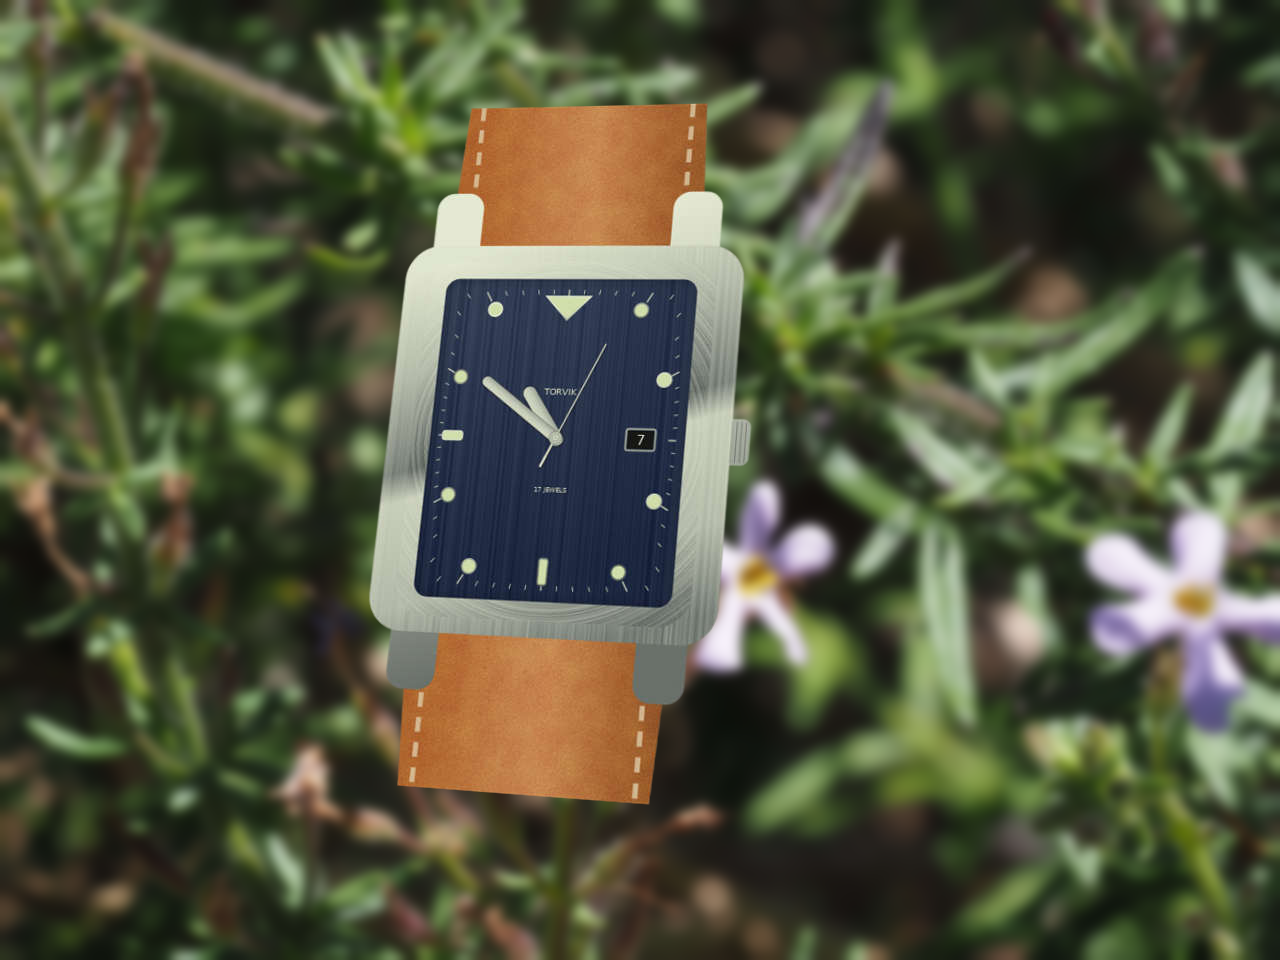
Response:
h=10 m=51 s=4
